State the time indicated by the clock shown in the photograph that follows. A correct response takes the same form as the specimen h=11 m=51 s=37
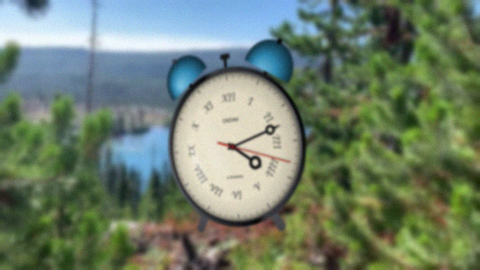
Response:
h=4 m=12 s=18
